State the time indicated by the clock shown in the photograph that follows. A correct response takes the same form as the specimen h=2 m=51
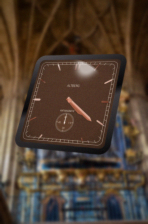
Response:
h=4 m=21
